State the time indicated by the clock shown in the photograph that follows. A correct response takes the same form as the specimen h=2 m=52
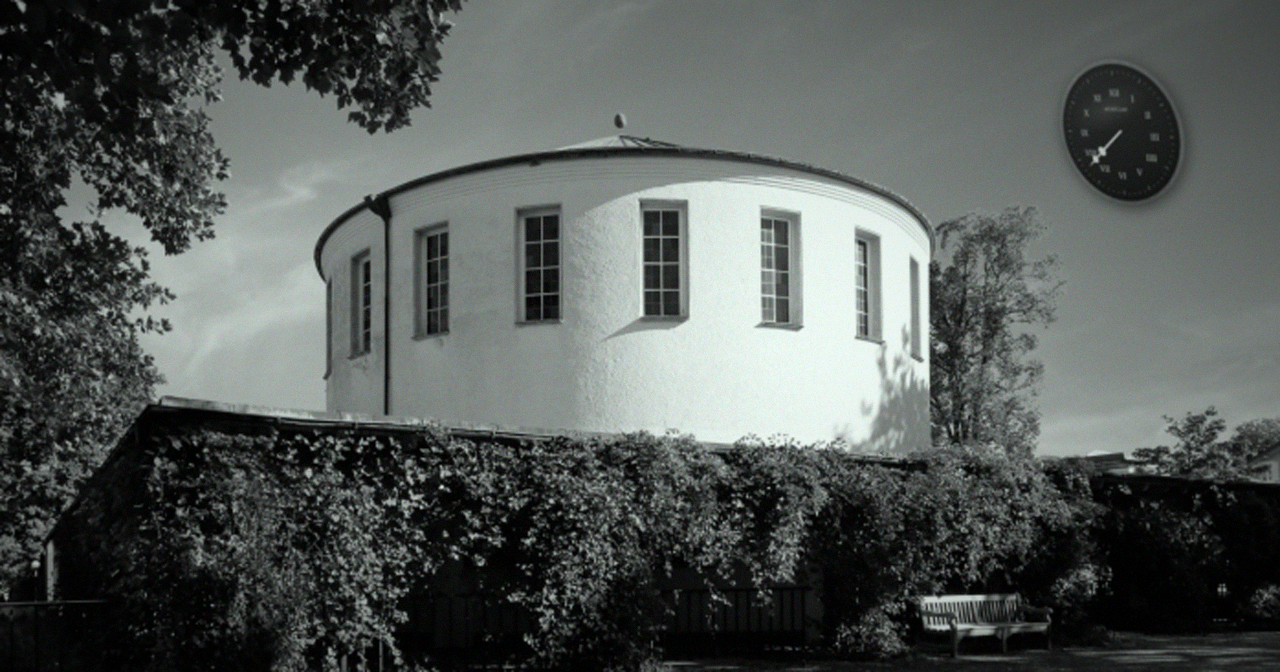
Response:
h=7 m=38
